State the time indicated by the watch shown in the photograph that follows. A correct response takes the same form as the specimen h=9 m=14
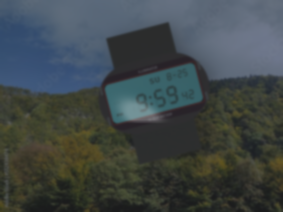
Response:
h=9 m=59
